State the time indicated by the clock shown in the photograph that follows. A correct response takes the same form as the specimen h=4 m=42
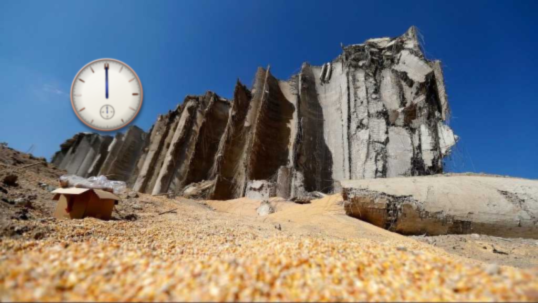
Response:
h=12 m=0
